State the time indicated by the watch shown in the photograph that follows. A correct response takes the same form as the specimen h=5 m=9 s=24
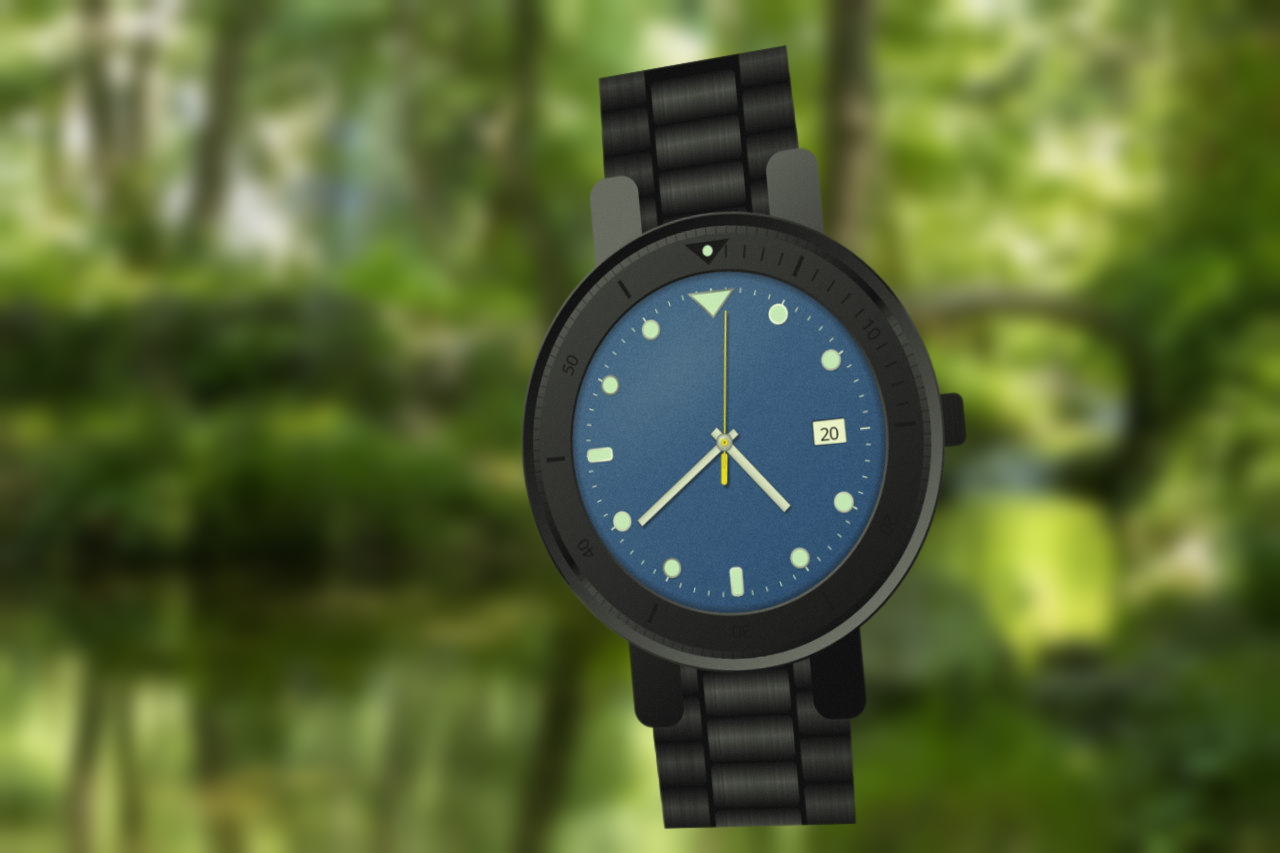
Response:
h=4 m=39 s=1
